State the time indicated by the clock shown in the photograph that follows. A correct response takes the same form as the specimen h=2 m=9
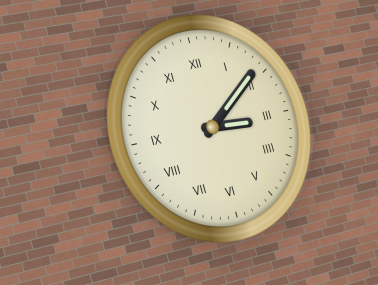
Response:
h=3 m=9
